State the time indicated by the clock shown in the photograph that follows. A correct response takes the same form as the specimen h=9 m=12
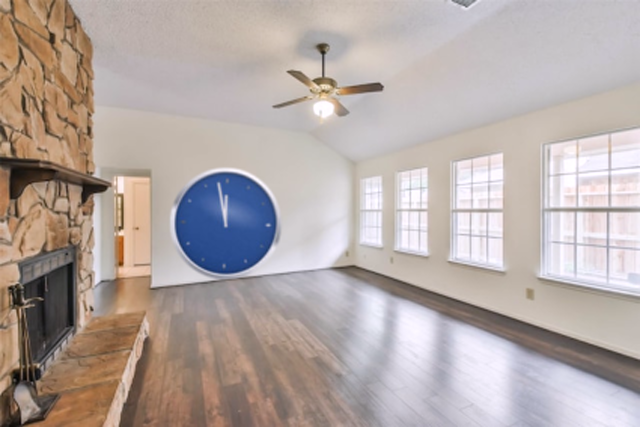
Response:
h=11 m=58
